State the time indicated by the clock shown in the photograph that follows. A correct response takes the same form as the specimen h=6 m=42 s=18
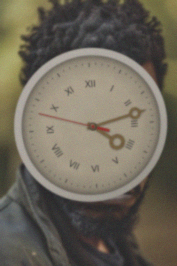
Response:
h=4 m=12 s=48
